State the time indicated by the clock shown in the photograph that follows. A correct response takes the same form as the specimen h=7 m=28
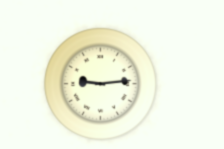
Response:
h=9 m=14
